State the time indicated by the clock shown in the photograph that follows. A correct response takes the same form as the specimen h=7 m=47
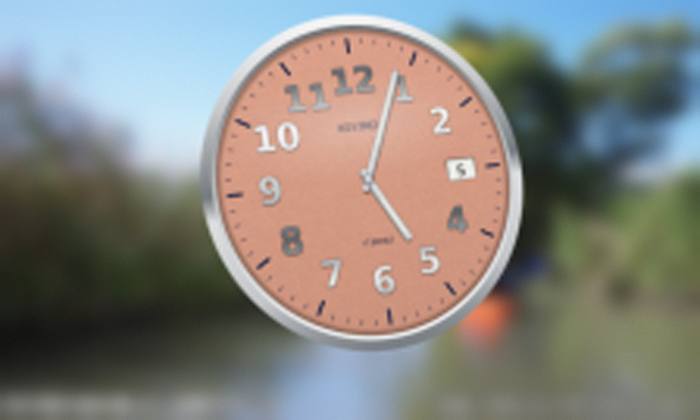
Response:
h=5 m=4
